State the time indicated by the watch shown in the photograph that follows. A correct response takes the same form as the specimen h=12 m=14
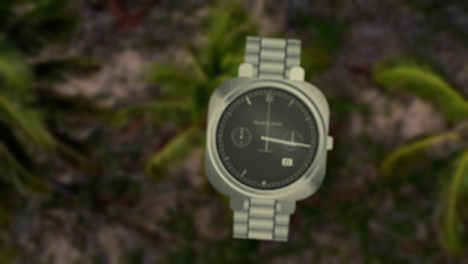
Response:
h=3 m=16
